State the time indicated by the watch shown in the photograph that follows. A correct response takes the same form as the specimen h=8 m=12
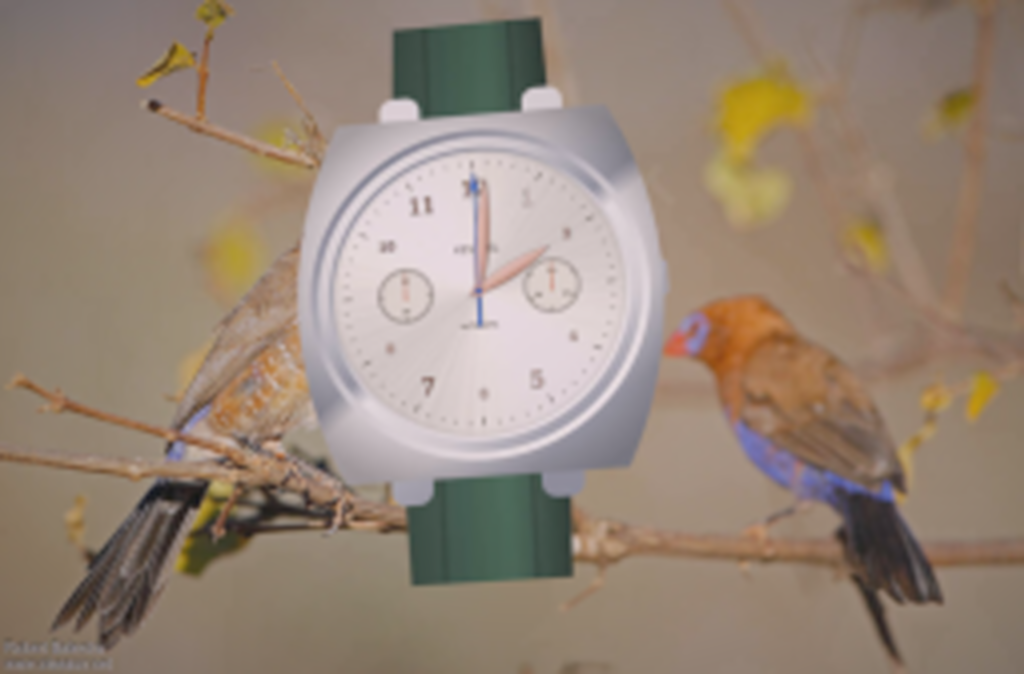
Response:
h=2 m=1
